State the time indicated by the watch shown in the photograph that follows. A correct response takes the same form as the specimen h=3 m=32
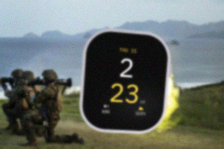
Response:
h=2 m=23
